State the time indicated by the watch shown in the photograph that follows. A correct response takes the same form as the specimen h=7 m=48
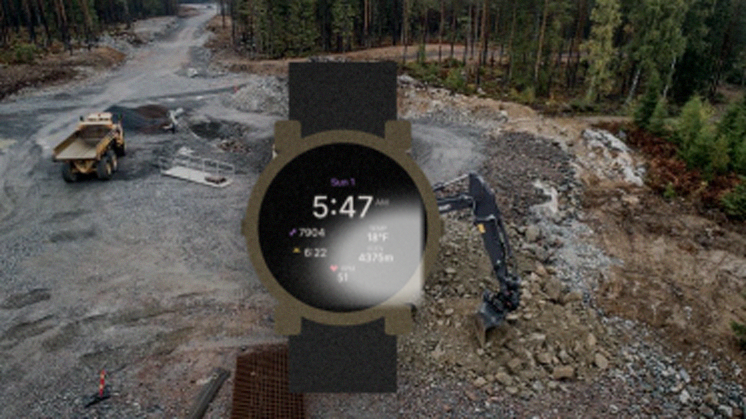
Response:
h=5 m=47
